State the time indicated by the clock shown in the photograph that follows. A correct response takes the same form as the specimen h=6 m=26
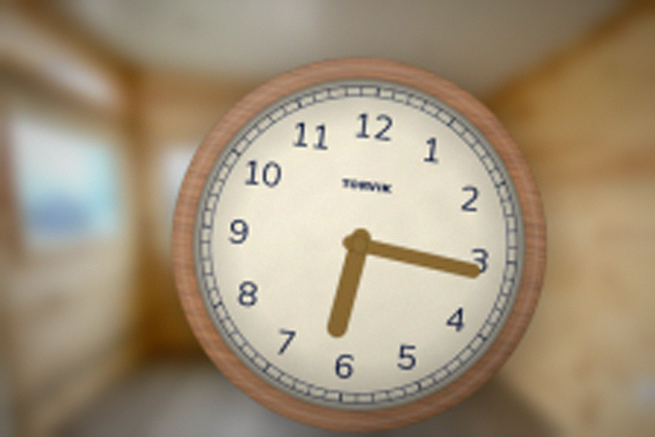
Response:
h=6 m=16
